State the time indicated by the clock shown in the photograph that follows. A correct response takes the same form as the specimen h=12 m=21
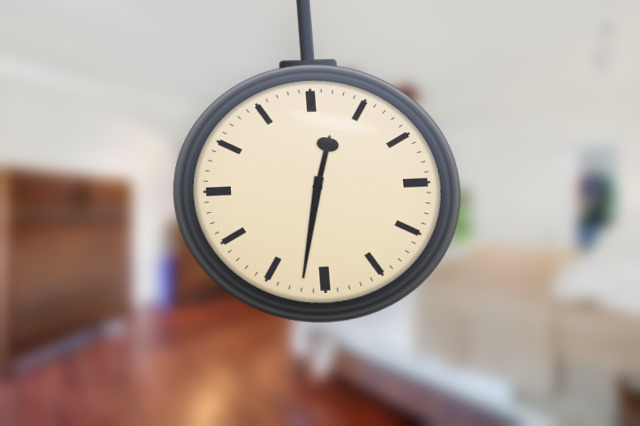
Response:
h=12 m=32
